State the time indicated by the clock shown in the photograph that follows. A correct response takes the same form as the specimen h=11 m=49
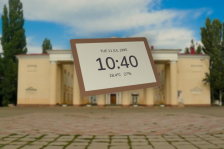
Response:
h=10 m=40
